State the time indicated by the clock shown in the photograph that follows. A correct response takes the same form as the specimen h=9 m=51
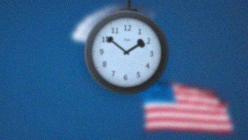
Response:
h=1 m=51
